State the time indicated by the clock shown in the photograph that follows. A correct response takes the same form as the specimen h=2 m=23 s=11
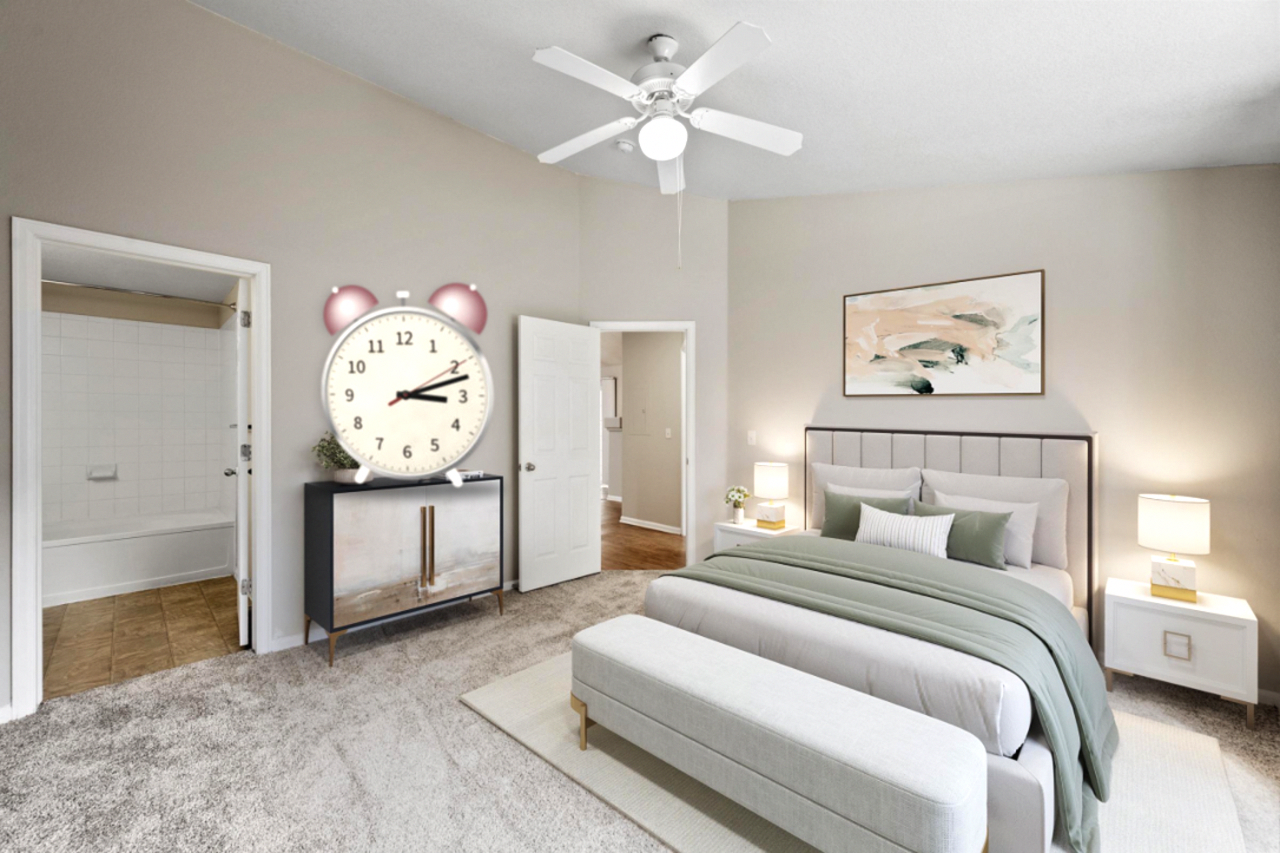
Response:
h=3 m=12 s=10
